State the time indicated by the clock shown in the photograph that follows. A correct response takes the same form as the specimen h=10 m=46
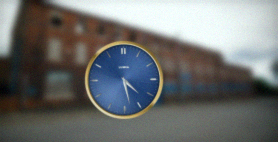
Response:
h=4 m=28
